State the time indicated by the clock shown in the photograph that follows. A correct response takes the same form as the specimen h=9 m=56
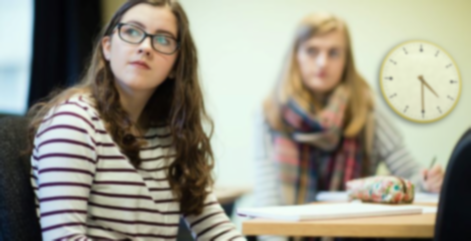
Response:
h=4 m=30
